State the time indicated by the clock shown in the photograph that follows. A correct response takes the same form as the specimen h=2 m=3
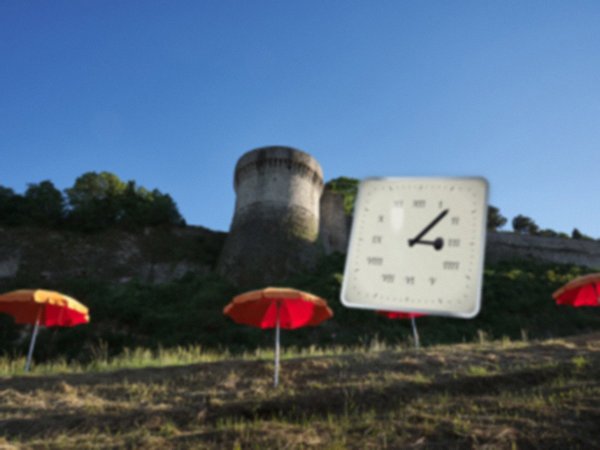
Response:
h=3 m=7
